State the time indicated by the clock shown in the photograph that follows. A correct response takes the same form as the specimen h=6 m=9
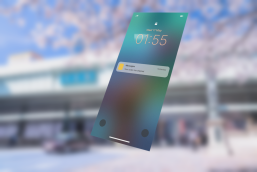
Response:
h=1 m=55
